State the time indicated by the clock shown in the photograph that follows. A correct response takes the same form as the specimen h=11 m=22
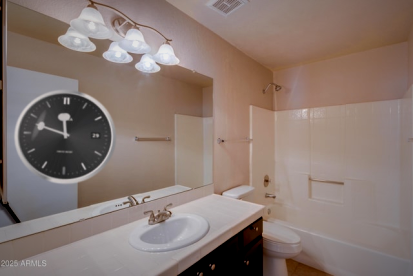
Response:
h=11 m=48
